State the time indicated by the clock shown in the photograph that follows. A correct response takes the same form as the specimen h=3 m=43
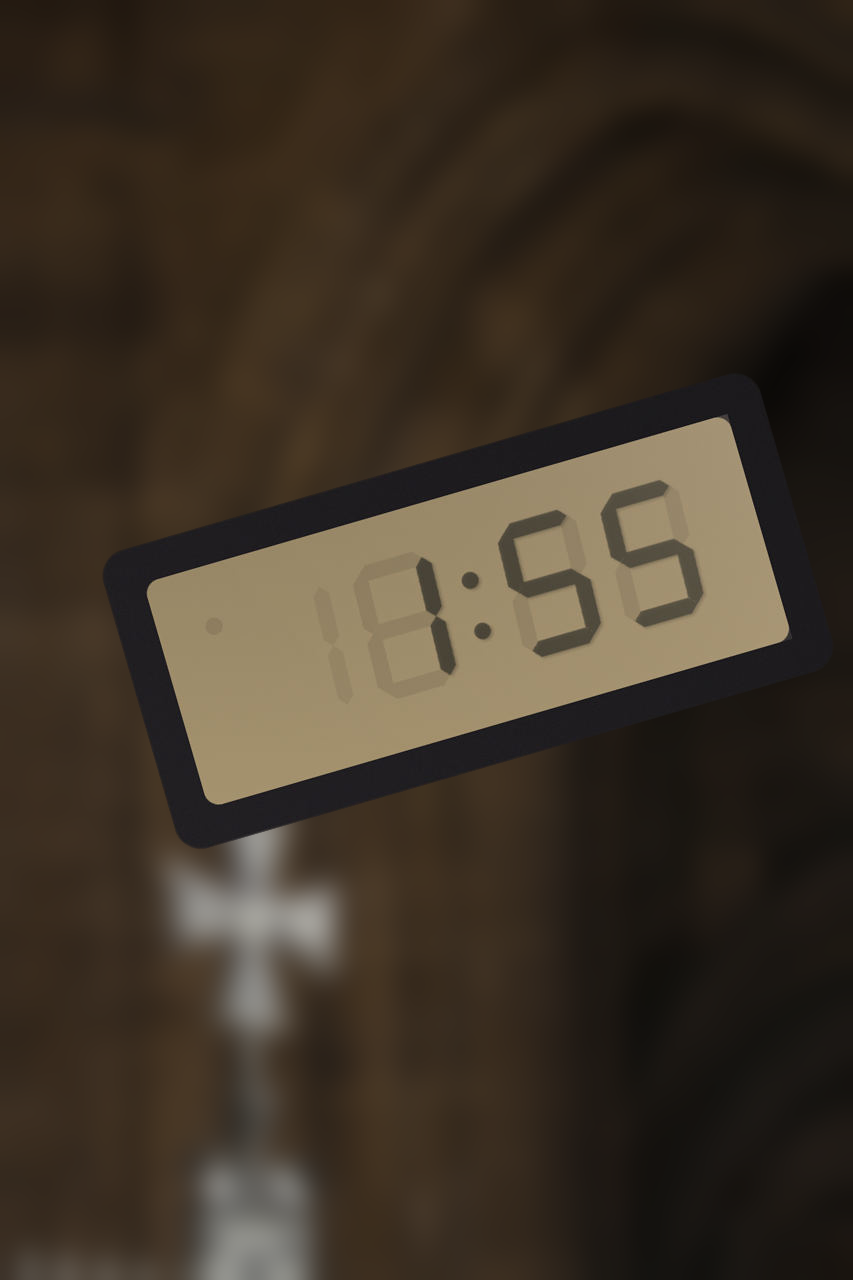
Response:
h=1 m=55
